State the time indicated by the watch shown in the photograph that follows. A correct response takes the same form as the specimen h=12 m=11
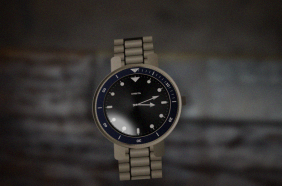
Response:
h=3 m=12
